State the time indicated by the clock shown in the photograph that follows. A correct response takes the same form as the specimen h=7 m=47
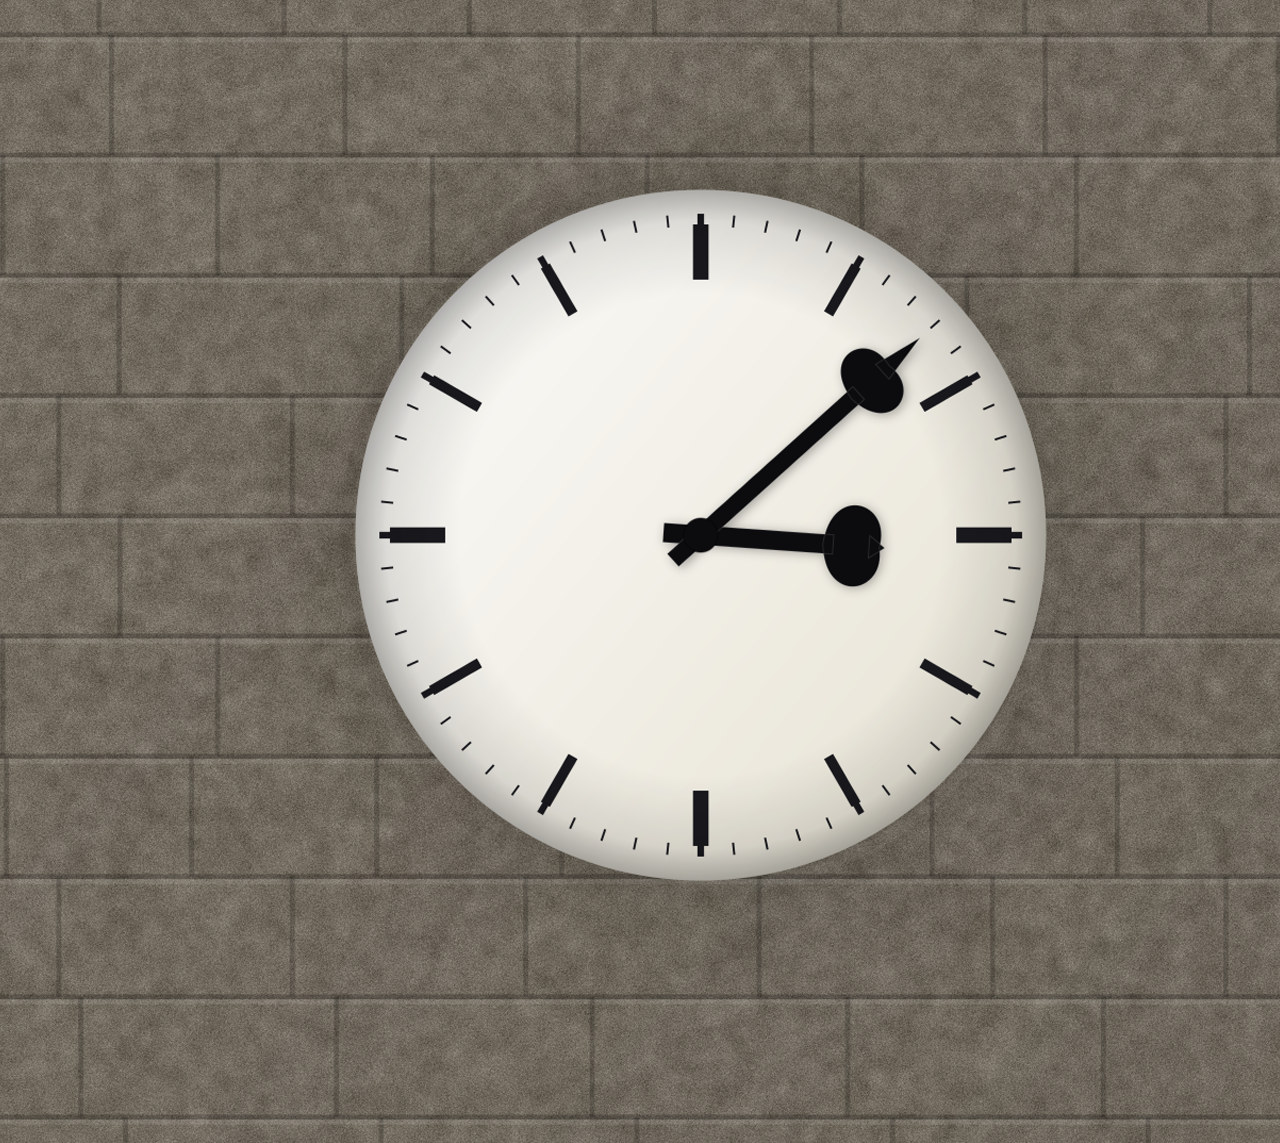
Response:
h=3 m=8
